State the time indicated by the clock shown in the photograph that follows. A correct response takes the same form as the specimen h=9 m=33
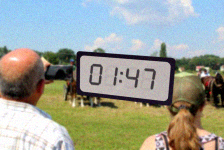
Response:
h=1 m=47
